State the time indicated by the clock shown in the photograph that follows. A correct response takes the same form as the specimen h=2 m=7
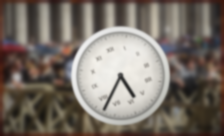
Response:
h=5 m=38
